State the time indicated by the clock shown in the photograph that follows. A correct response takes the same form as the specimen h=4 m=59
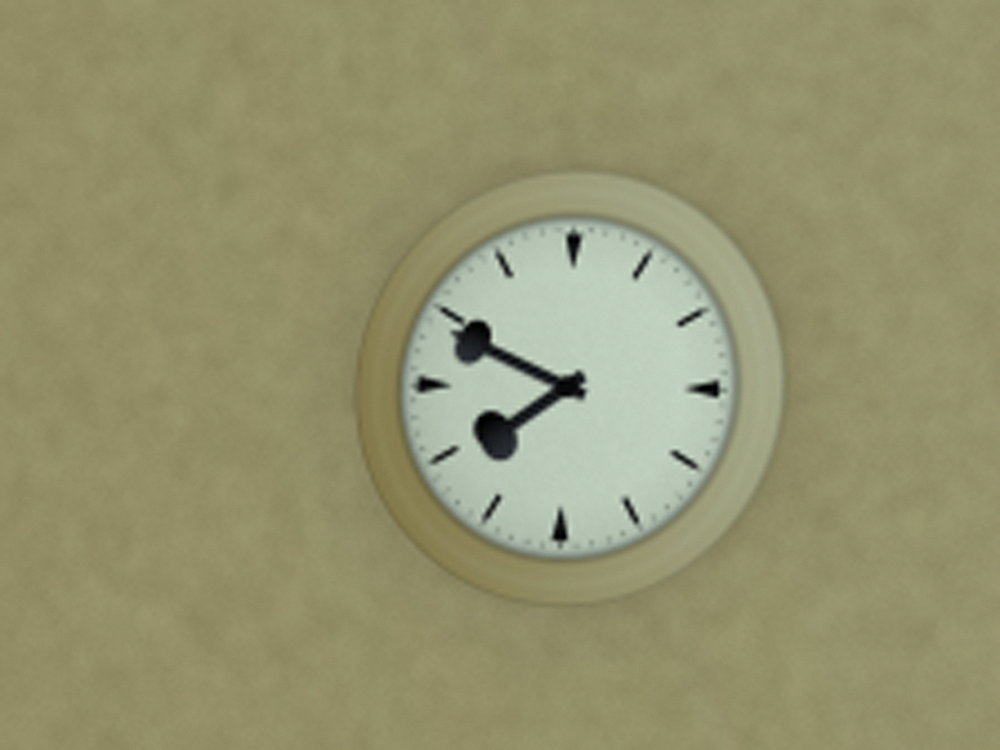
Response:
h=7 m=49
